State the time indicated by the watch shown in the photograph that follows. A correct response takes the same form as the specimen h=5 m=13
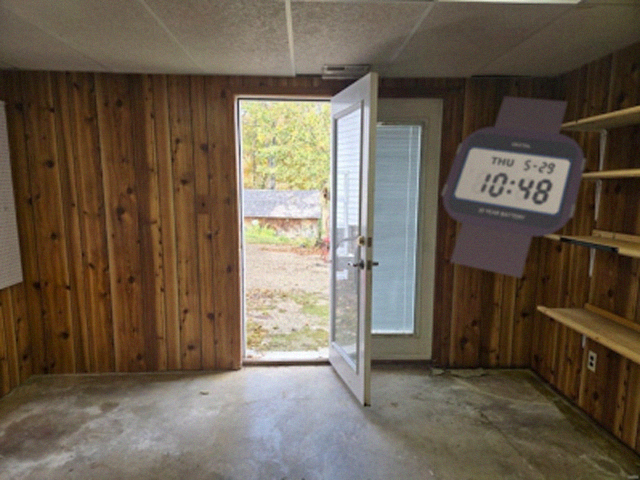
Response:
h=10 m=48
